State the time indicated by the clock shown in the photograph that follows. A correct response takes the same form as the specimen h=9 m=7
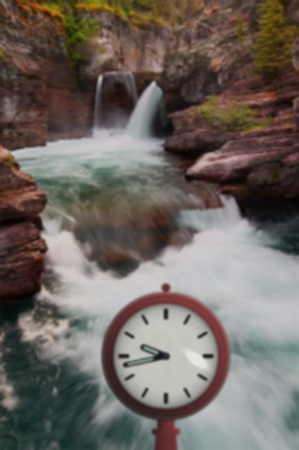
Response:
h=9 m=43
